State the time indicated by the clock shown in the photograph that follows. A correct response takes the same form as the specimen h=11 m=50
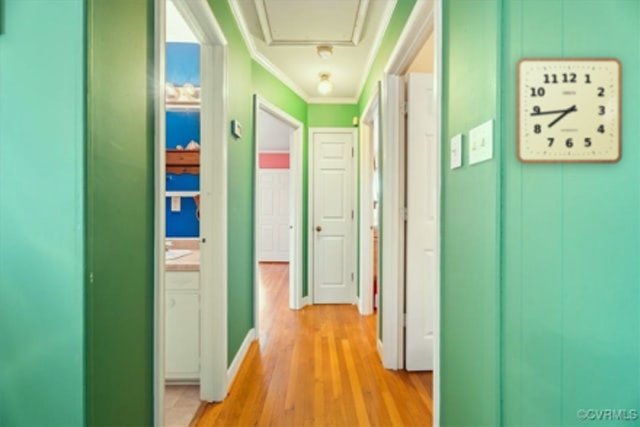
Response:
h=7 m=44
